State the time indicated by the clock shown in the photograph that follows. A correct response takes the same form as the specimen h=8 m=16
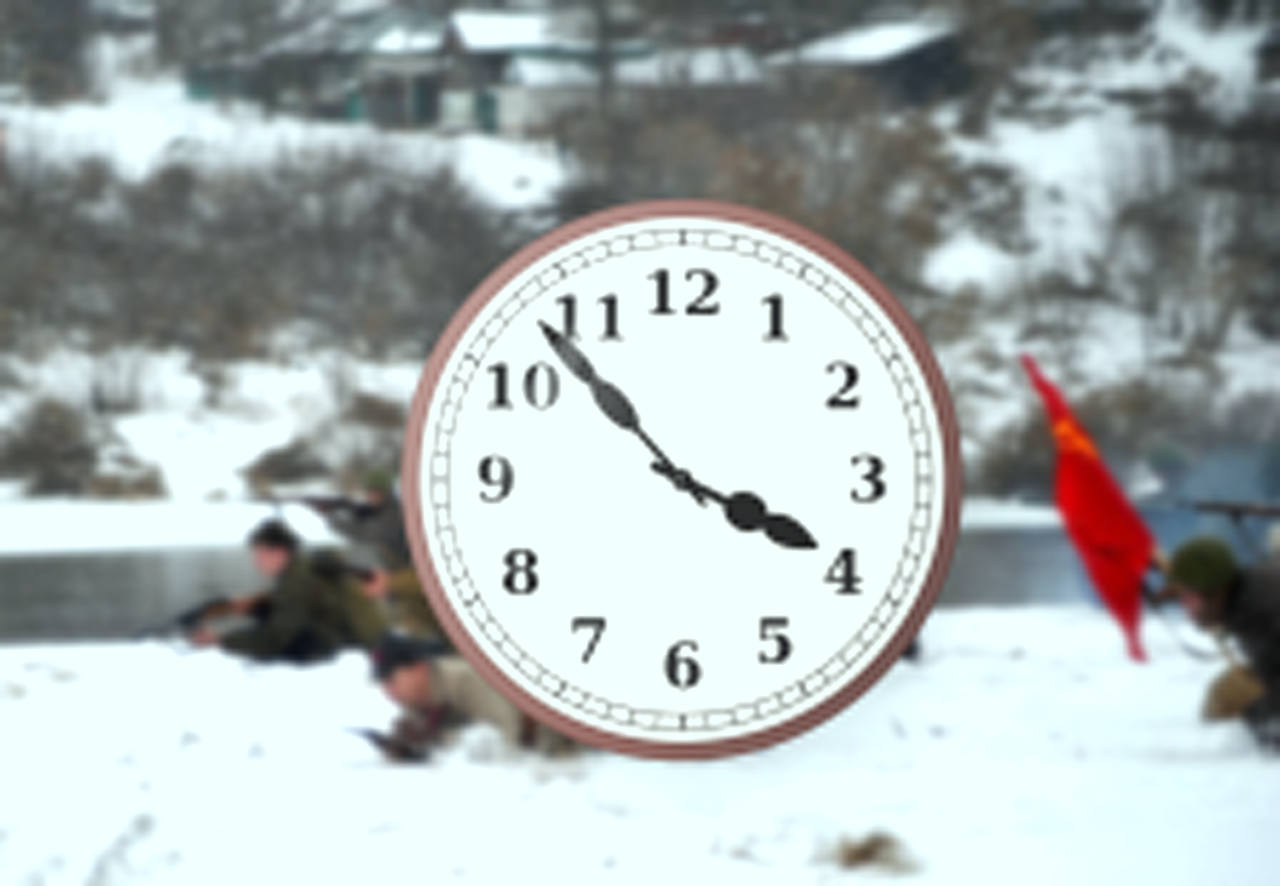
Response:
h=3 m=53
